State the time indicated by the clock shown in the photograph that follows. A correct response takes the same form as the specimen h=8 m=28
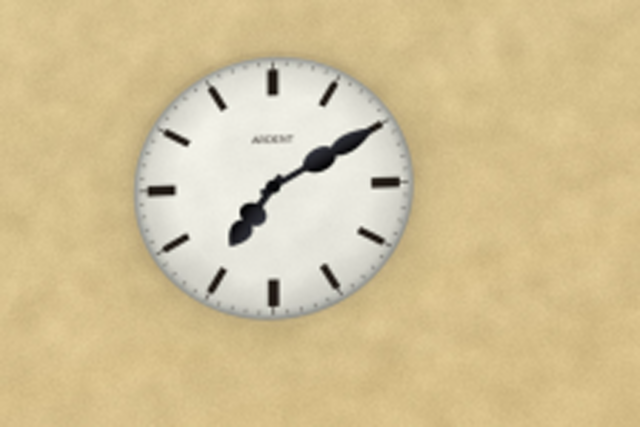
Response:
h=7 m=10
